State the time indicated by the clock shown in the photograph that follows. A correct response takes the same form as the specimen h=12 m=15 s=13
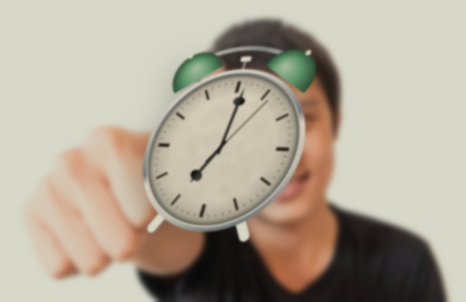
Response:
h=7 m=1 s=6
